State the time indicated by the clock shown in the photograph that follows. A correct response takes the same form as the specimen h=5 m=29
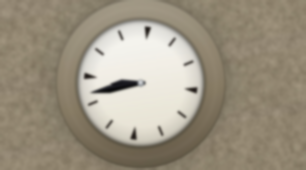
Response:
h=8 m=42
